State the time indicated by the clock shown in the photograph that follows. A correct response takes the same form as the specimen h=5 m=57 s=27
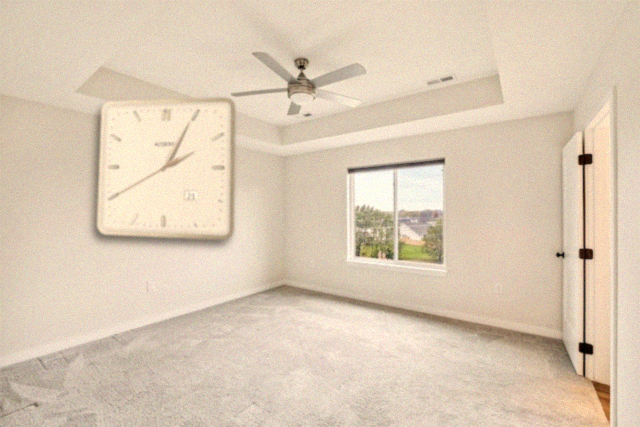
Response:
h=2 m=4 s=40
